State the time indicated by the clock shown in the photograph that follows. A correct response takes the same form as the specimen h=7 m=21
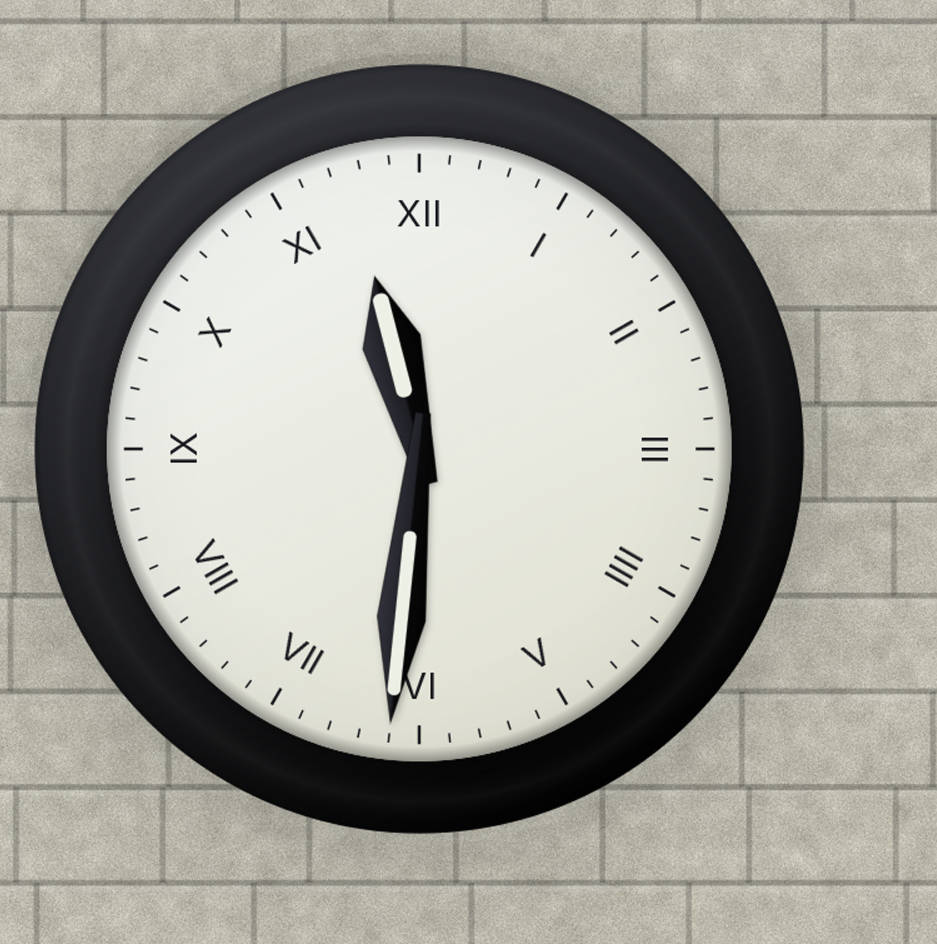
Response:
h=11 m=31
